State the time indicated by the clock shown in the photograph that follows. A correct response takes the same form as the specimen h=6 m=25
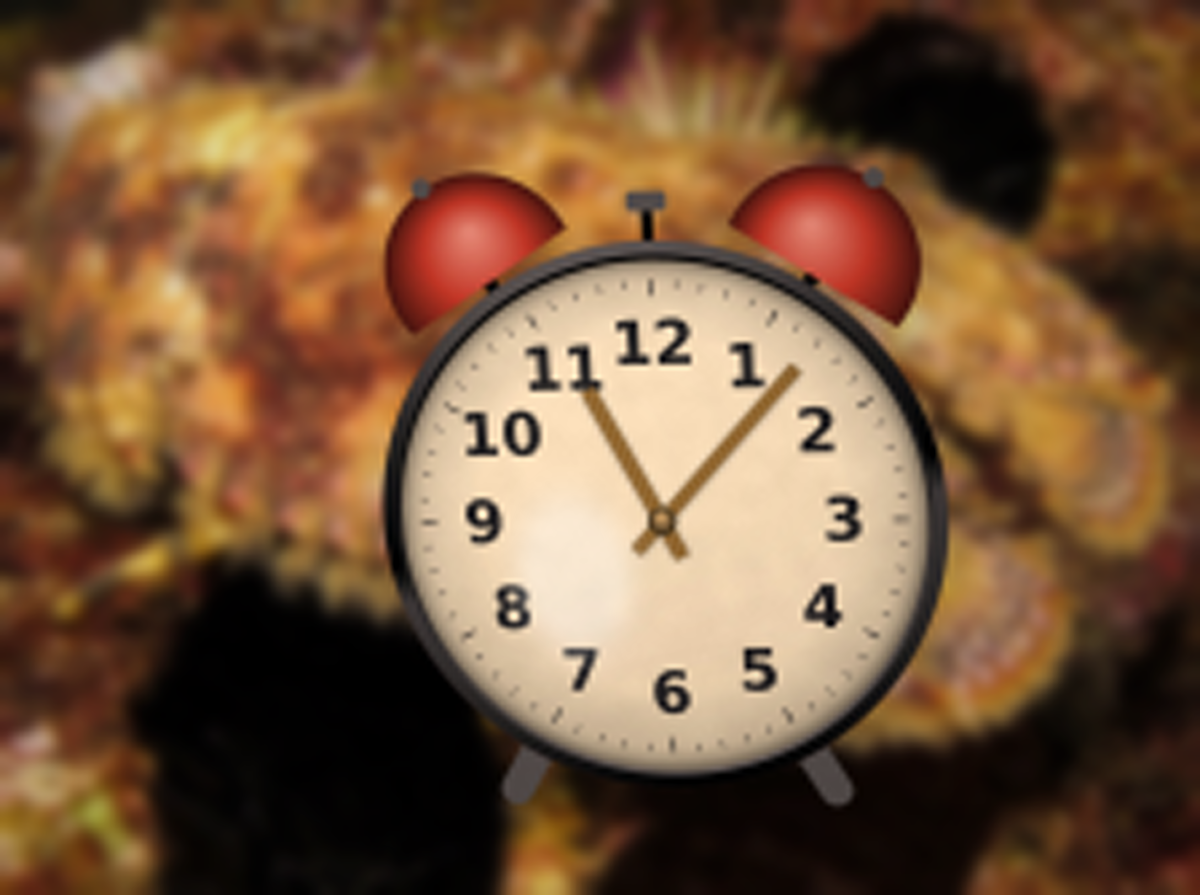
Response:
h=11 m=7
